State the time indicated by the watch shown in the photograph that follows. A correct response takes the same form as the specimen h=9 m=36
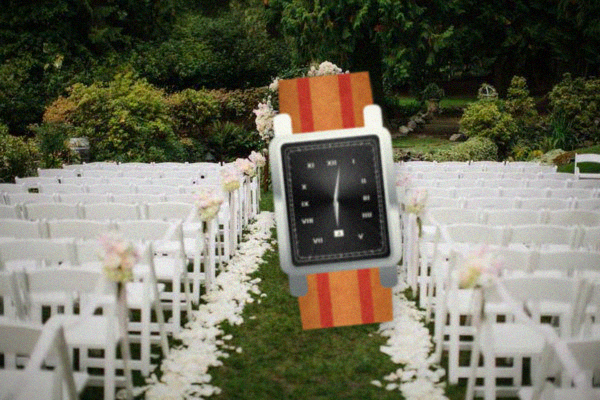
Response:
h=6 m=2
